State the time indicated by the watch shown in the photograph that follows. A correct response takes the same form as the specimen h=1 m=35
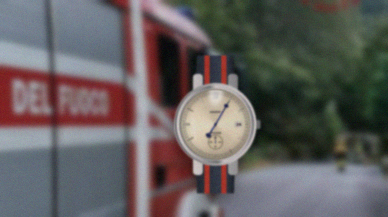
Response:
h=7 m=5
